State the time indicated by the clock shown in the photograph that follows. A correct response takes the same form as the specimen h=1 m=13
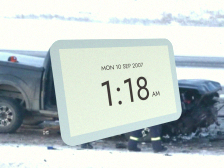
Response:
h=1 m=18
